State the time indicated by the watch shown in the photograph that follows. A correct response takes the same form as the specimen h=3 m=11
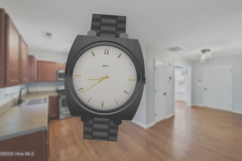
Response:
h=8 m=39
